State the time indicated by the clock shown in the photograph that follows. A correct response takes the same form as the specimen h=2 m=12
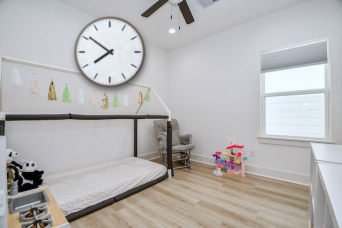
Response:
h=7 m=51
